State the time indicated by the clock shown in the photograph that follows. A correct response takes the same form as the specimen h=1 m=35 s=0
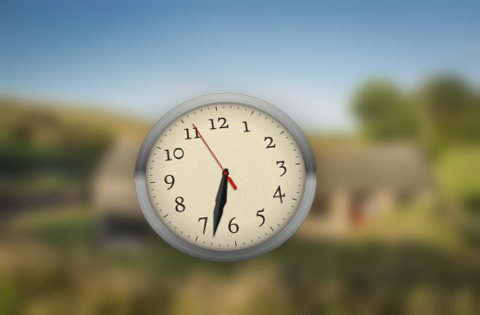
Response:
h=6 m=32 s=56
